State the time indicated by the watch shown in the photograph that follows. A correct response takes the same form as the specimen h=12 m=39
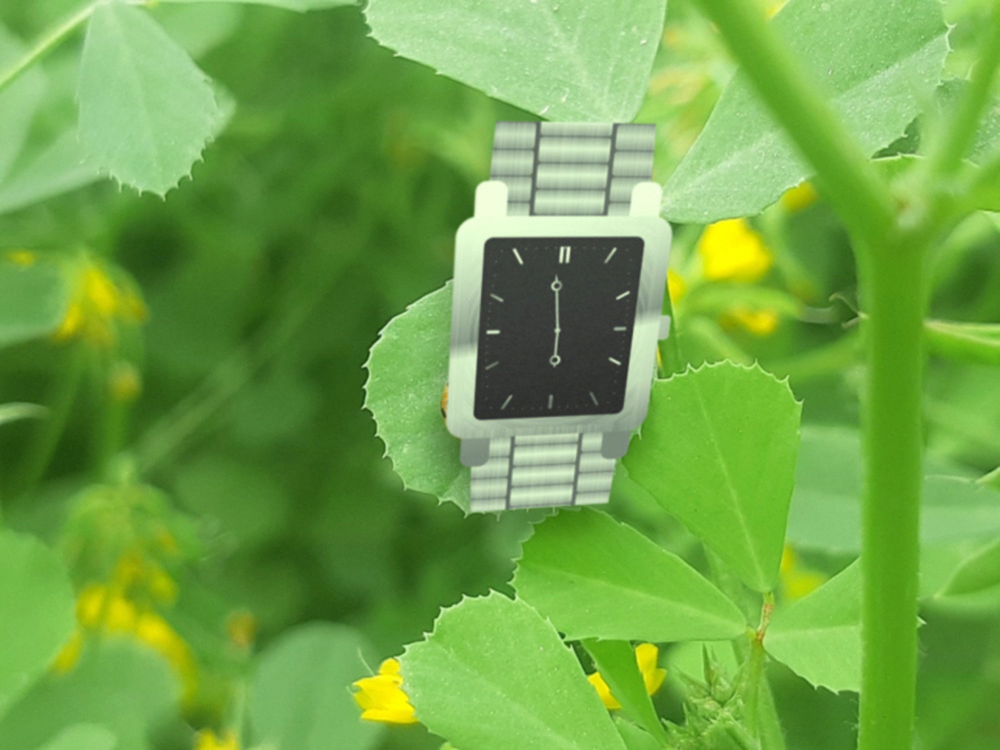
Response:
h=5 m=59
